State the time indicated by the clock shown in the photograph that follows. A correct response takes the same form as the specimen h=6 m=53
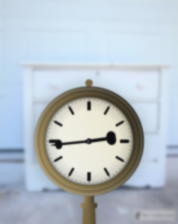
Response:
h=2 m=44
